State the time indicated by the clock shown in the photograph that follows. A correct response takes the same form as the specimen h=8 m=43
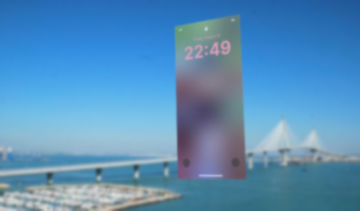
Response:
h=22 m=49
